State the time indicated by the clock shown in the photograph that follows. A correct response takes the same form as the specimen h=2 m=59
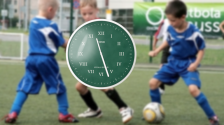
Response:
h=11 m=27
